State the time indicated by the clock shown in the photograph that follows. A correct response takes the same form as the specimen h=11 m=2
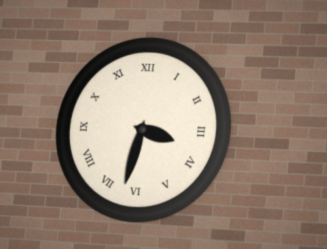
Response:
h=3 m=32
